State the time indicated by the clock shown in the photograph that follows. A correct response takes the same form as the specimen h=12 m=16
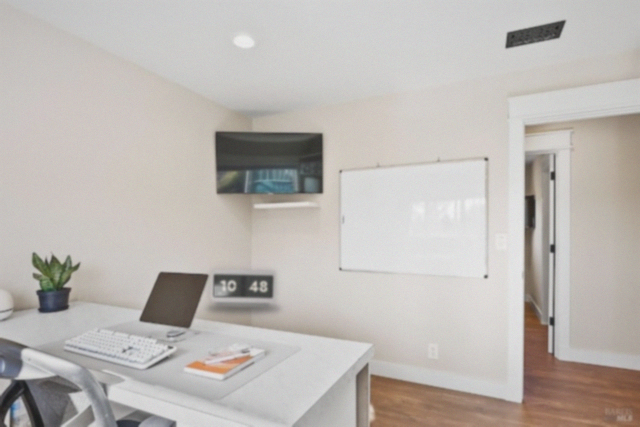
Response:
h=10 m=48
